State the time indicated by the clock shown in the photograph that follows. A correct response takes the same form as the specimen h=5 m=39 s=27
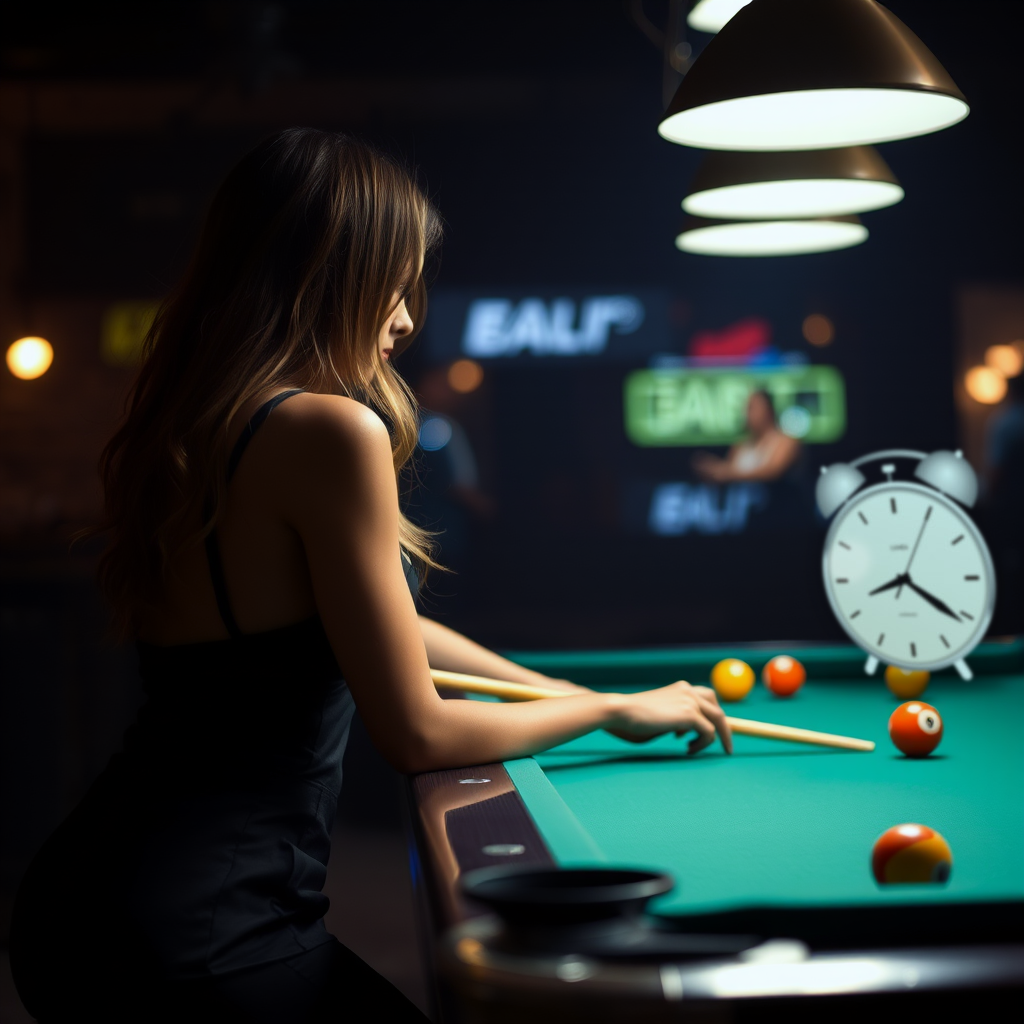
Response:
h=8 m=21 s=5
